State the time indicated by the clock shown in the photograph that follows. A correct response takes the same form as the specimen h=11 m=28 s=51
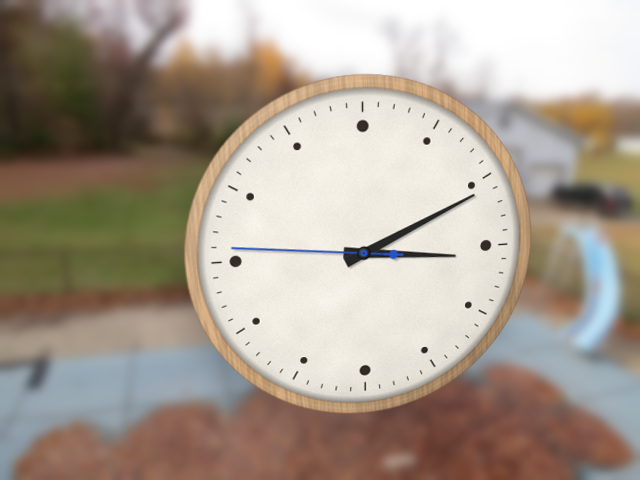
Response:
h=3 m=10 s=46
